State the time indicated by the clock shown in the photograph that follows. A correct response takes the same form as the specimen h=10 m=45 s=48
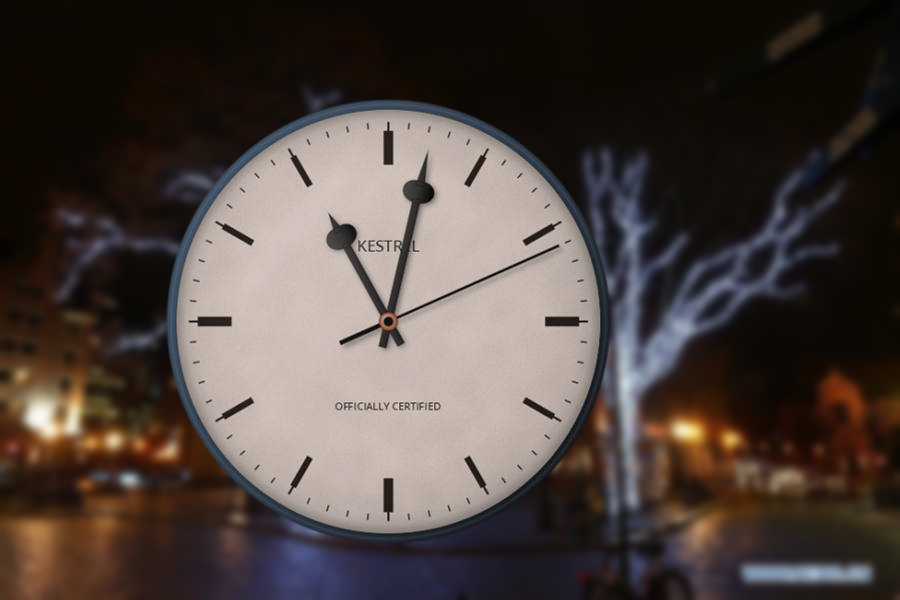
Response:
h=11 m=2 s=11
